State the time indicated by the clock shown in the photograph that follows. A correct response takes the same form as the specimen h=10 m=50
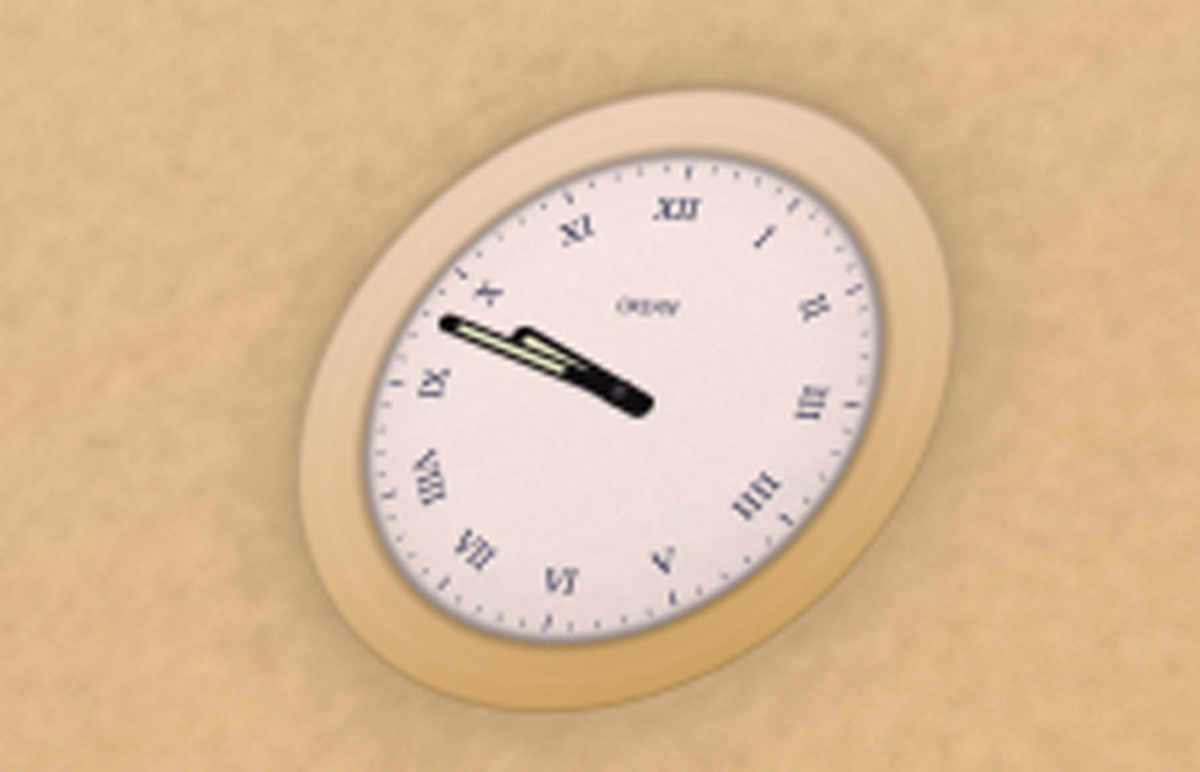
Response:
h=9 m=48
